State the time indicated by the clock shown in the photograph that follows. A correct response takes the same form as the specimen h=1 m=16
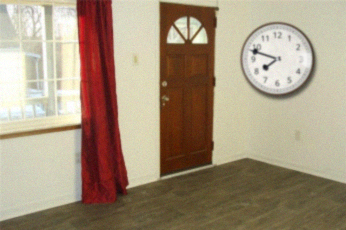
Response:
h=7 m=48
